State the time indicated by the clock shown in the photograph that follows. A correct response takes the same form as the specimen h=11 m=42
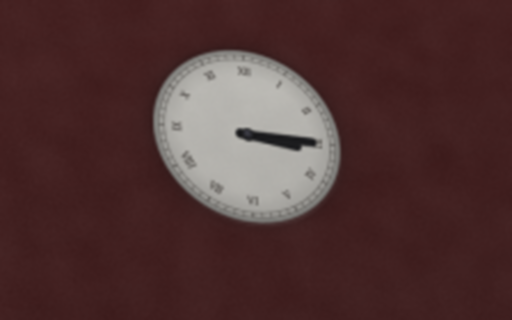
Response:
h=3 m=15
